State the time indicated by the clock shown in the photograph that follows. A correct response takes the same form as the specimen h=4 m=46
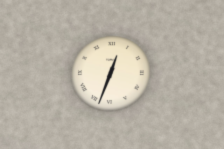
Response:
h=12 m=33
